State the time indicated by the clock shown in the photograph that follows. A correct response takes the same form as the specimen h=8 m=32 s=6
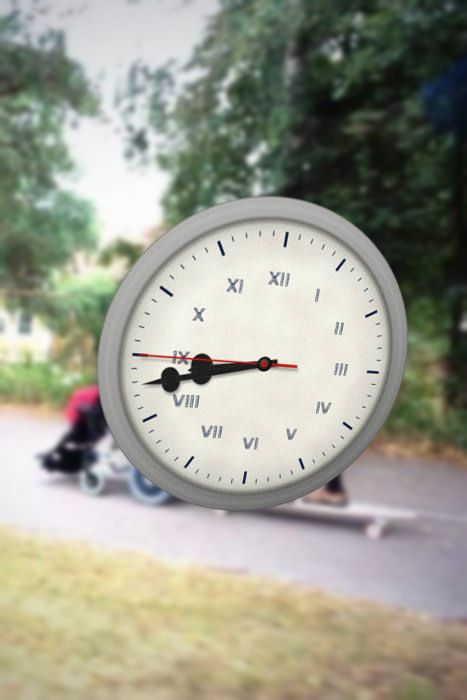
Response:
h=8 m=42 s=45
